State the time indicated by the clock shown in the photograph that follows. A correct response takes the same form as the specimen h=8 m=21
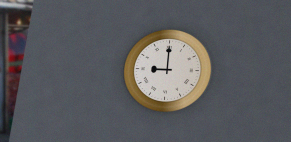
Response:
h=9 m=0
